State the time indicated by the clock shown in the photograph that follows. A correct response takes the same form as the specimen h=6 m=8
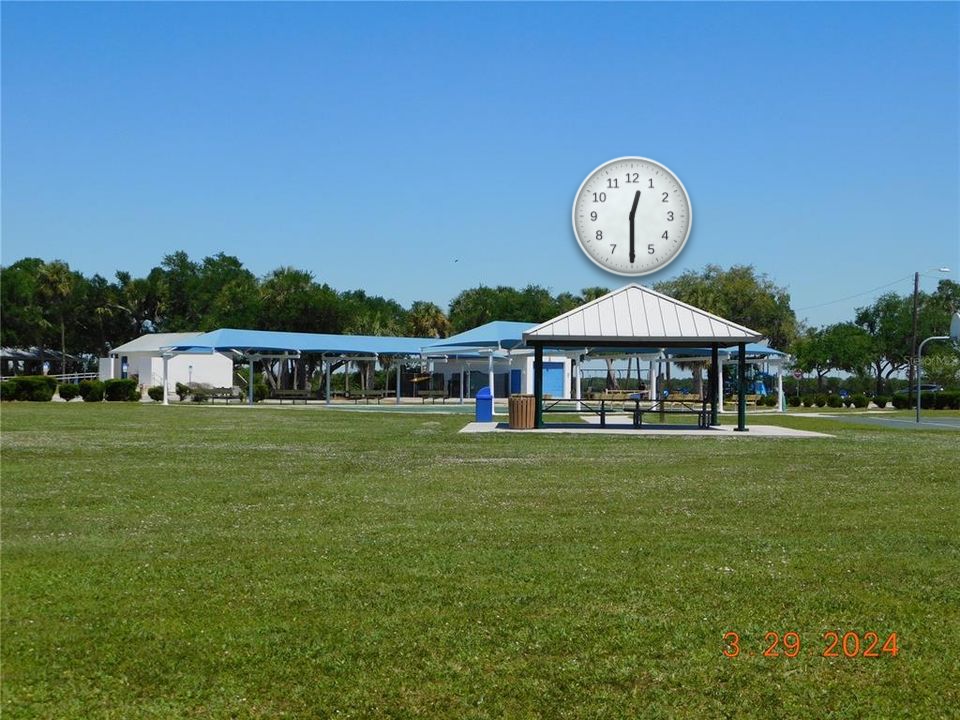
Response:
h=12 m=30
